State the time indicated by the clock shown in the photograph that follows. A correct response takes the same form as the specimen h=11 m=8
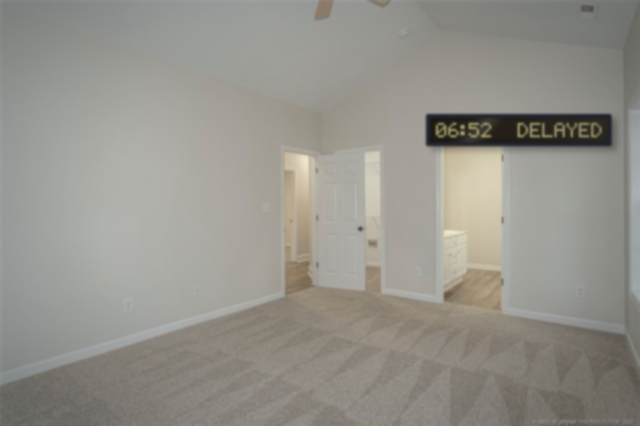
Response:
h=6 m=52
